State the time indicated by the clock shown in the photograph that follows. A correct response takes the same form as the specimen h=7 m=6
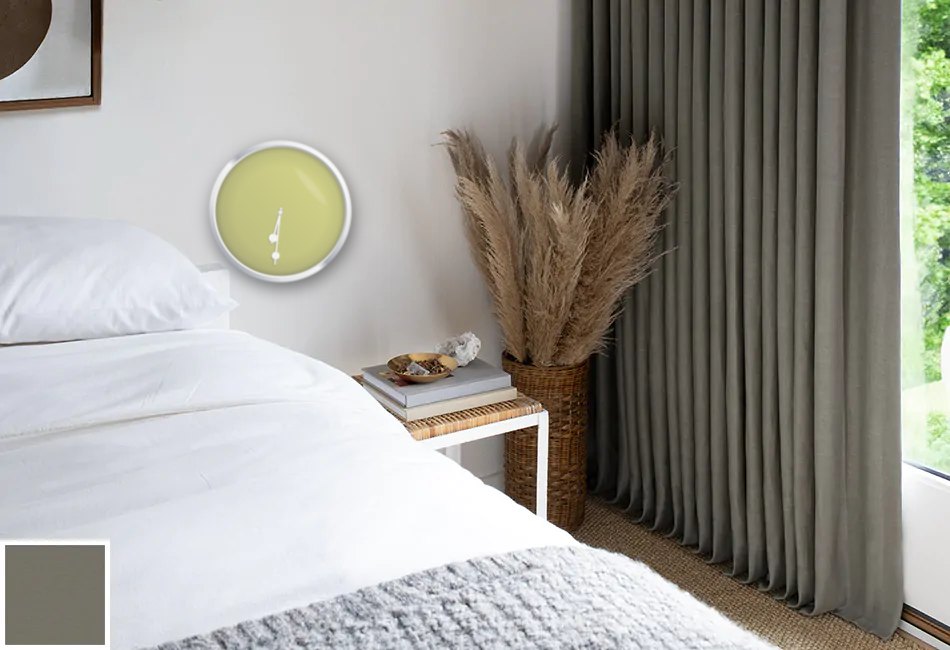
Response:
h=6 m=31
